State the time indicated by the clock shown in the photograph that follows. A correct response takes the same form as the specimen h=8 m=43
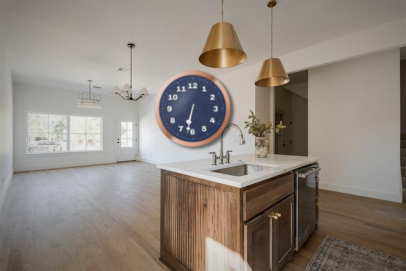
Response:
h=6 m=32
